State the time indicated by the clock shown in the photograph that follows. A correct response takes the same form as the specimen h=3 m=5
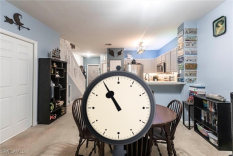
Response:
h=10 m=55
